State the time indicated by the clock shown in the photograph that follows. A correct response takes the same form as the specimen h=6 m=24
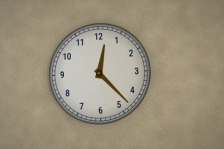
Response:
h=12 m=23
